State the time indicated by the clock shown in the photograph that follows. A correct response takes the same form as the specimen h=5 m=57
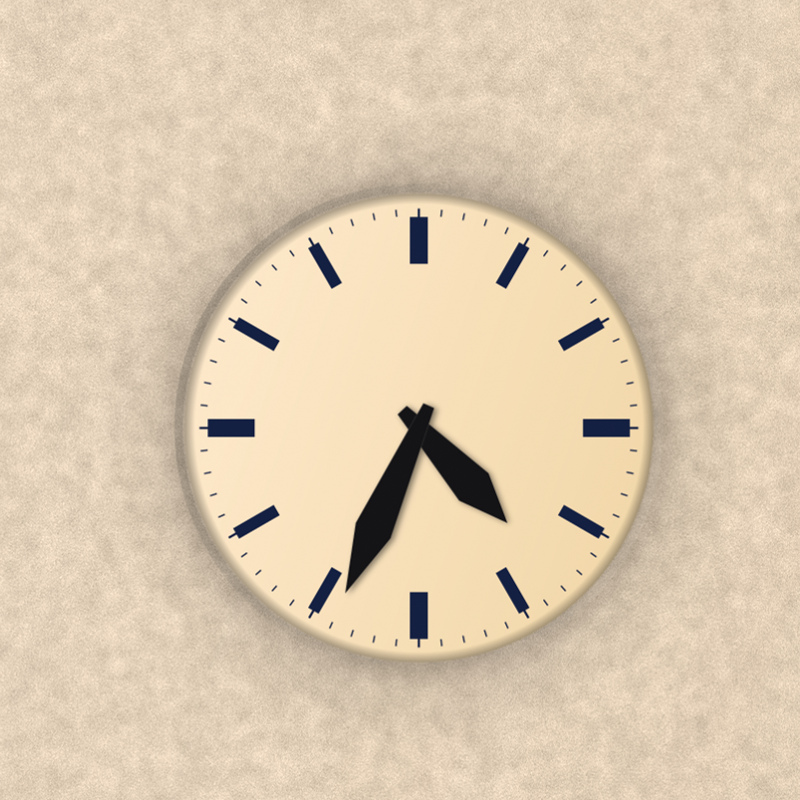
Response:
h=4 m=34
